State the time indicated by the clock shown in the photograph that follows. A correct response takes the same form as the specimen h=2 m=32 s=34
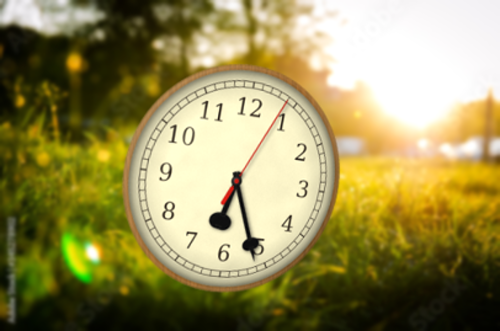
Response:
h=6 m=26 s=4
